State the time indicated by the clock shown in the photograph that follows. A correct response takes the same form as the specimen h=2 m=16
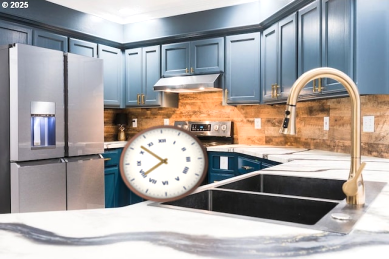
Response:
h=7 m=52
